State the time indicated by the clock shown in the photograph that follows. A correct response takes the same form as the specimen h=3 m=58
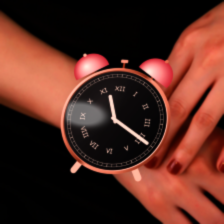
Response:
h=11 m=20
